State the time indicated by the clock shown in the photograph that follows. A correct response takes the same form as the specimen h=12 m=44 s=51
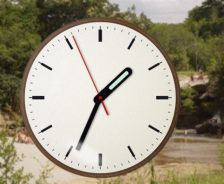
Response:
h=1 m=33 s=56
